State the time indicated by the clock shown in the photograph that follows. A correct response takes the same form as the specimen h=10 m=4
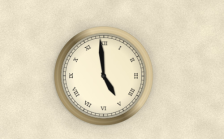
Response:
h=4 m=59
